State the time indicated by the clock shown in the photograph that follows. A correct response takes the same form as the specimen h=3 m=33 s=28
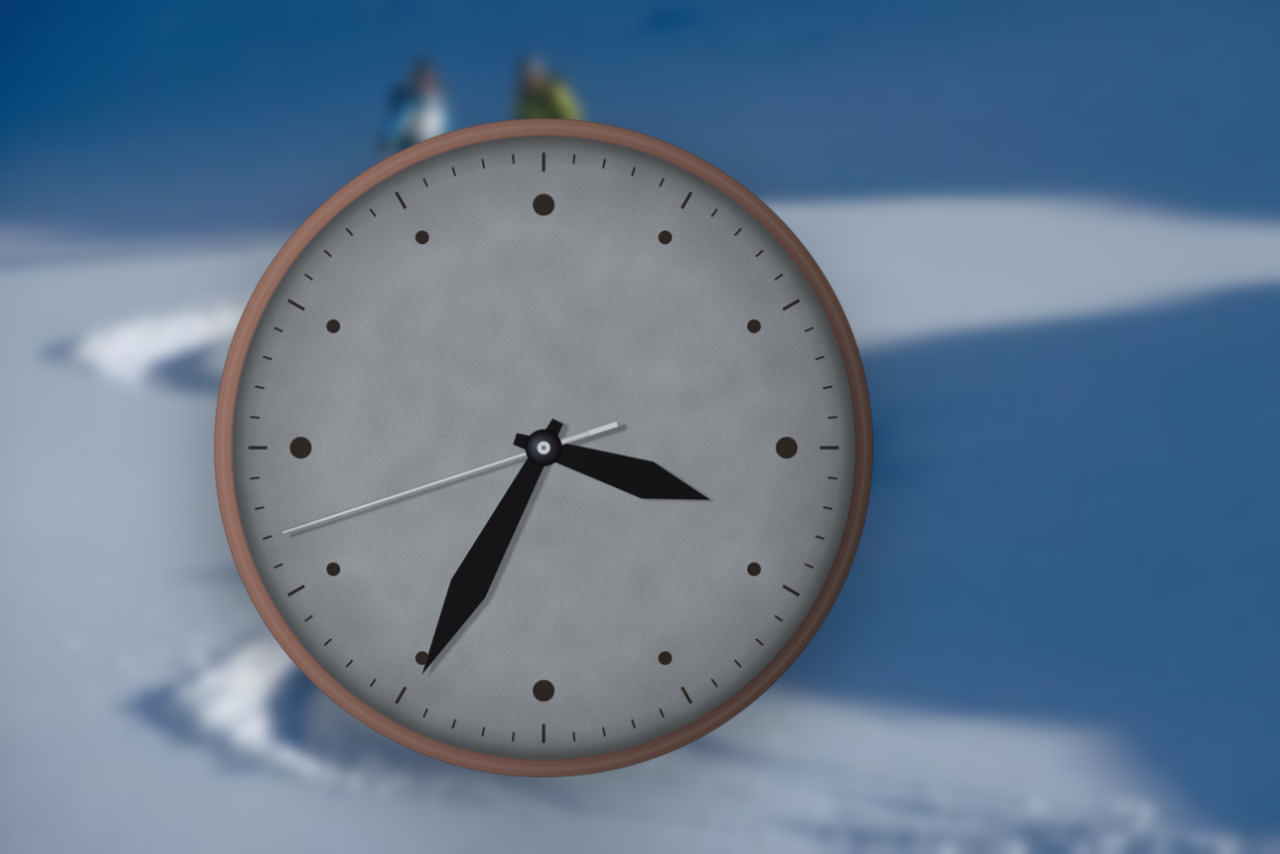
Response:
h=3 m=34 s=42
